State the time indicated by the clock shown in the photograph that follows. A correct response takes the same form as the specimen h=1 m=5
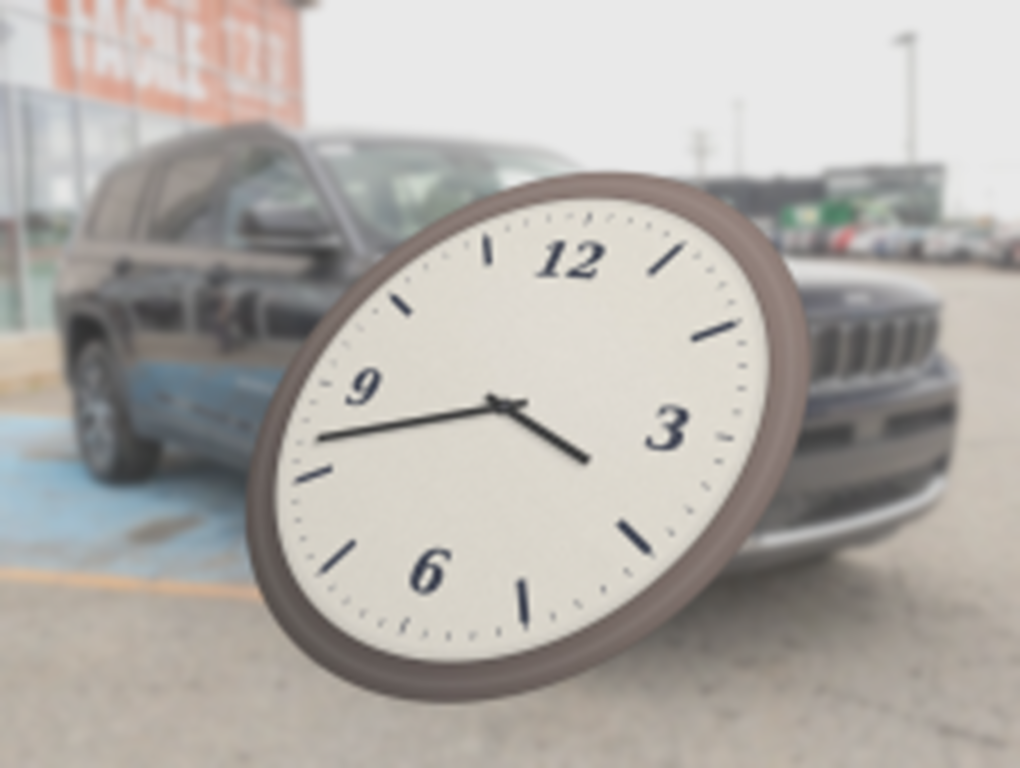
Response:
h=3 m=42
